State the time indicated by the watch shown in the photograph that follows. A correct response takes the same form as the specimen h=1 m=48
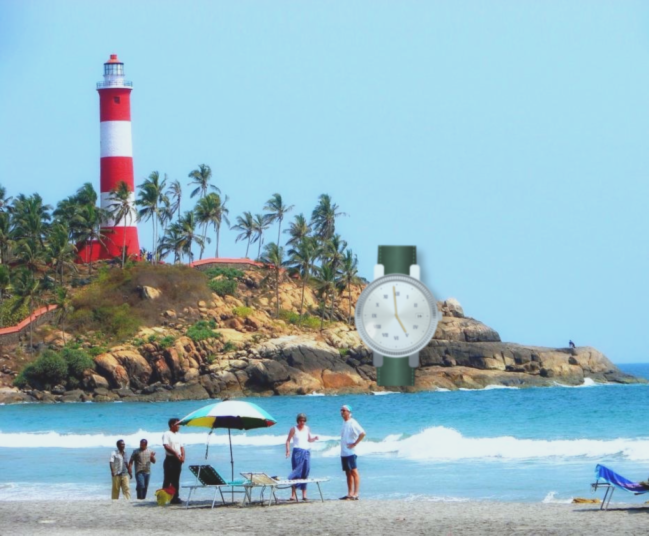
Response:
h=4 m=59
